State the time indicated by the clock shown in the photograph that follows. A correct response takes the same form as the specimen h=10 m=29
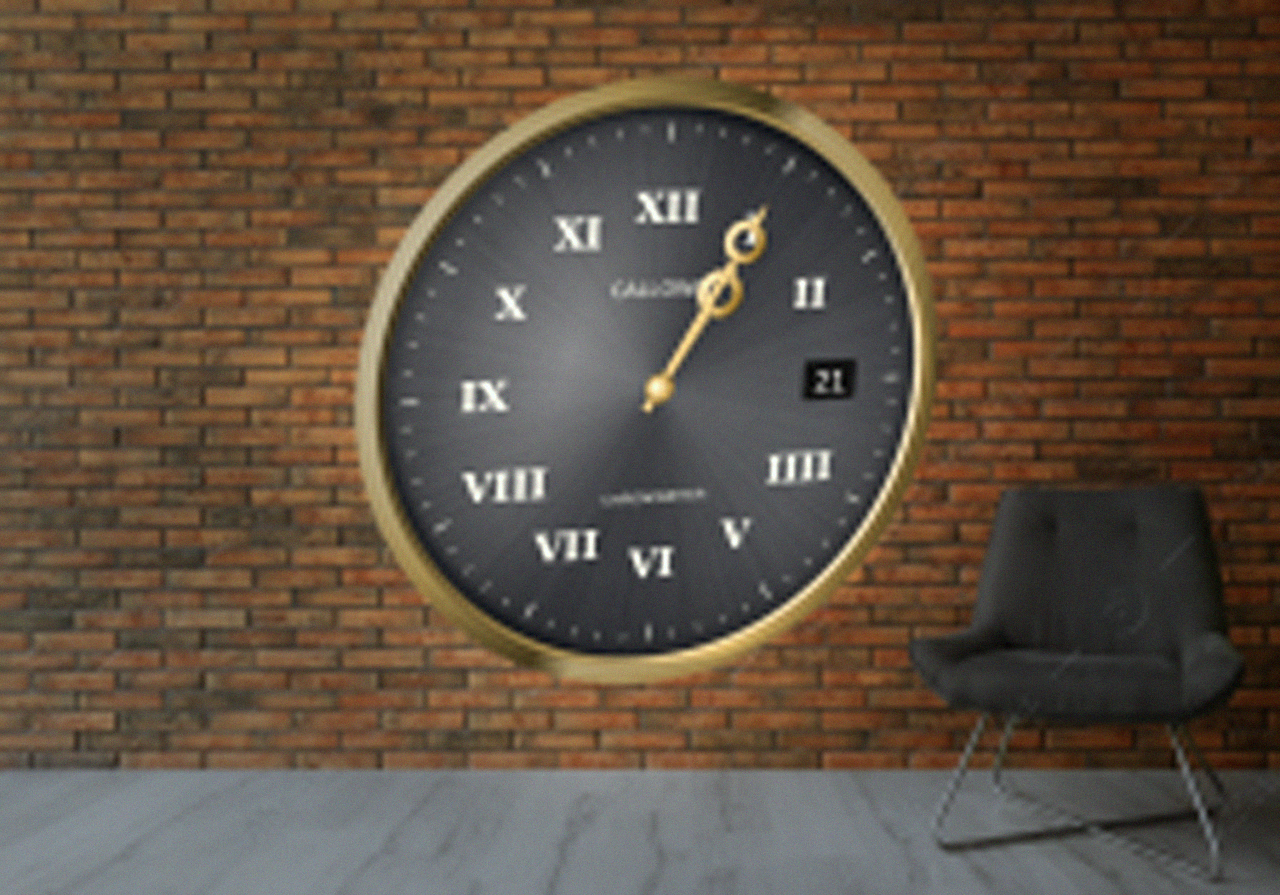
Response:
h=1 m=5
